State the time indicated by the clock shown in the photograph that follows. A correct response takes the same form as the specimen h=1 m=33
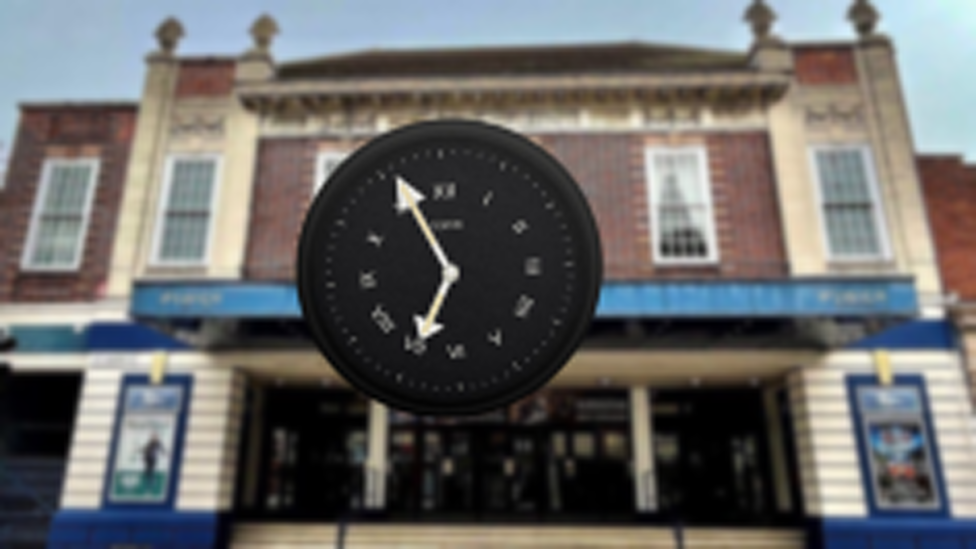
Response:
h=6 m=56
